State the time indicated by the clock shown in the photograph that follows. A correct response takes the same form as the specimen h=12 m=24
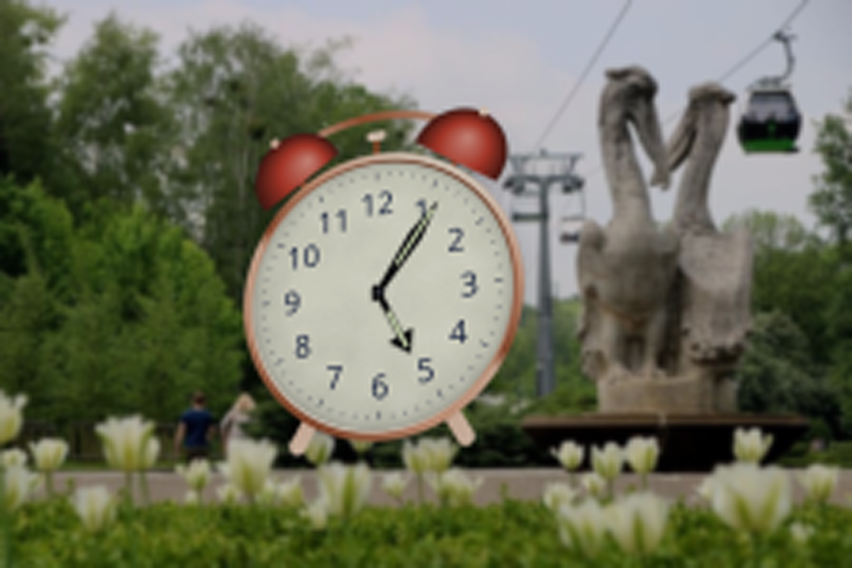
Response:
h=5 m=6
